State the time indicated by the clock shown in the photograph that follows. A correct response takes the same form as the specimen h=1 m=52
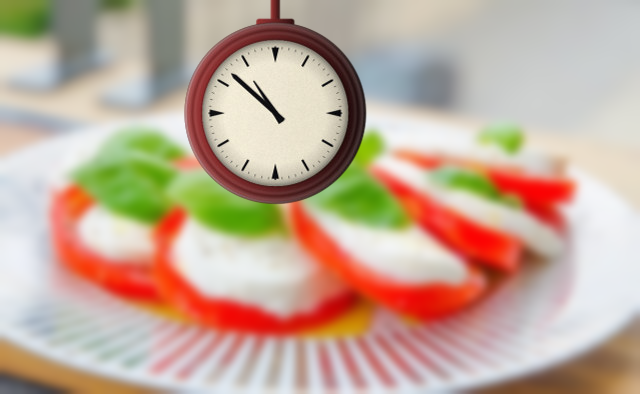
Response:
h=10 m=52
